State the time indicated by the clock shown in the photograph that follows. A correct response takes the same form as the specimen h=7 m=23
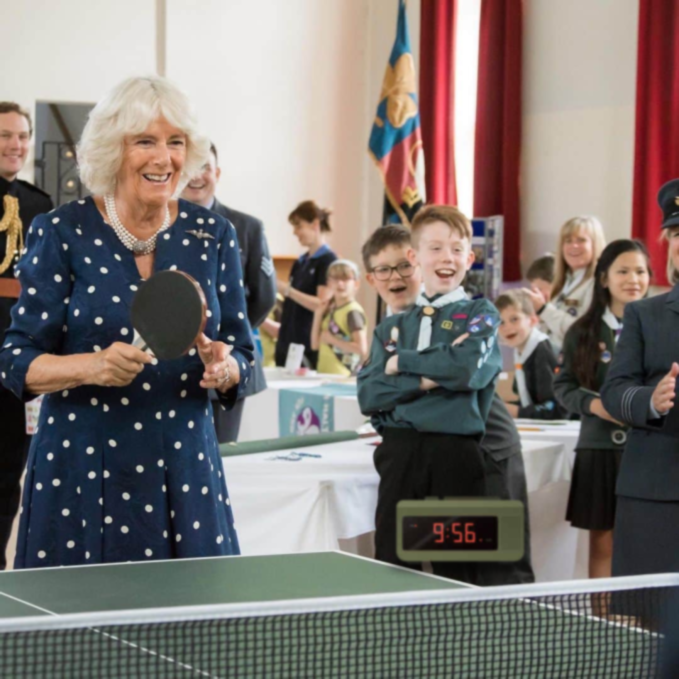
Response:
h=9 m=56
